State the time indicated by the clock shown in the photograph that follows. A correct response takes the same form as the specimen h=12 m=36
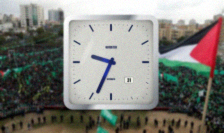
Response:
h=9 m=34
